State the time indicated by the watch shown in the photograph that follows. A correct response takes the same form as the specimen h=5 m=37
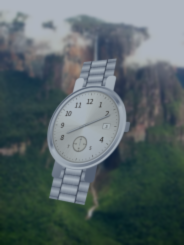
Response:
h=8 m=11
